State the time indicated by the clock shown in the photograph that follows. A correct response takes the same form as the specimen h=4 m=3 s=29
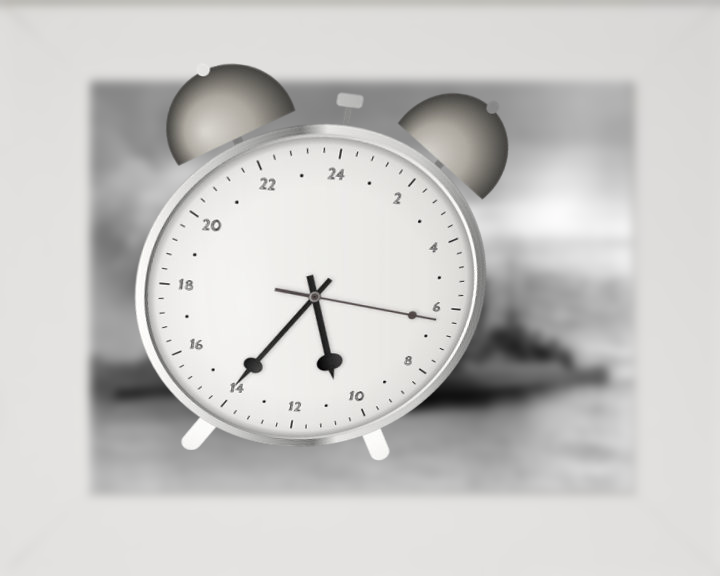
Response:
h=10 m=35 s=16
